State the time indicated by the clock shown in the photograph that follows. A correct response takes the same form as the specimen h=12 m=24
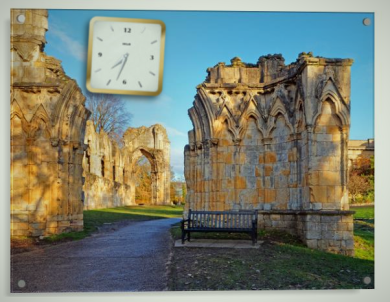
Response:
h=7 m=33
